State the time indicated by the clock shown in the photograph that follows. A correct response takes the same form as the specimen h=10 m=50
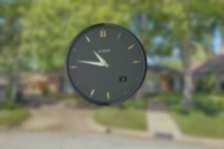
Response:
h=10 m=47
